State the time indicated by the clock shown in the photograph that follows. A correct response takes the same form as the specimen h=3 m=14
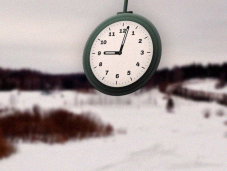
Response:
h=9 m=2
